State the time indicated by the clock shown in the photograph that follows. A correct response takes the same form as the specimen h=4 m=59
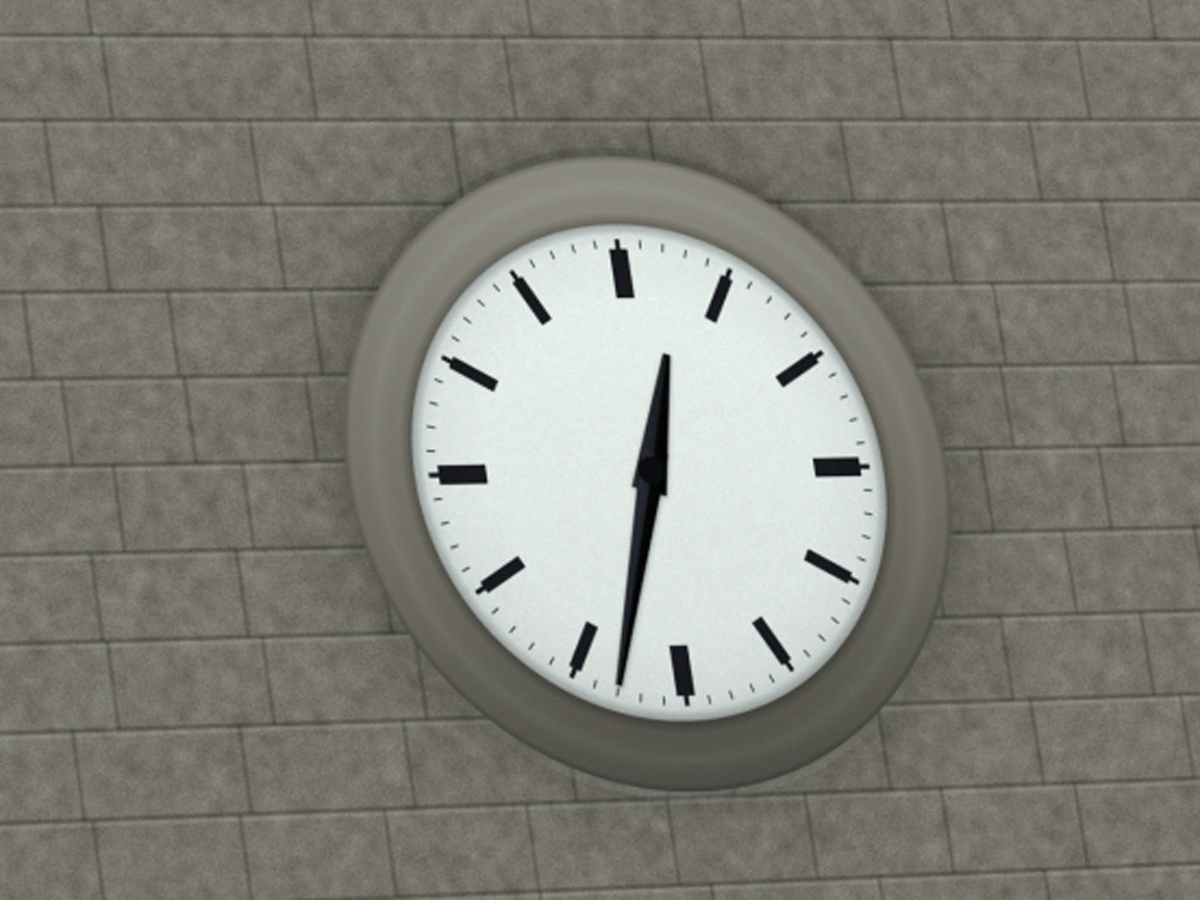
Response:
h=12 m=33
